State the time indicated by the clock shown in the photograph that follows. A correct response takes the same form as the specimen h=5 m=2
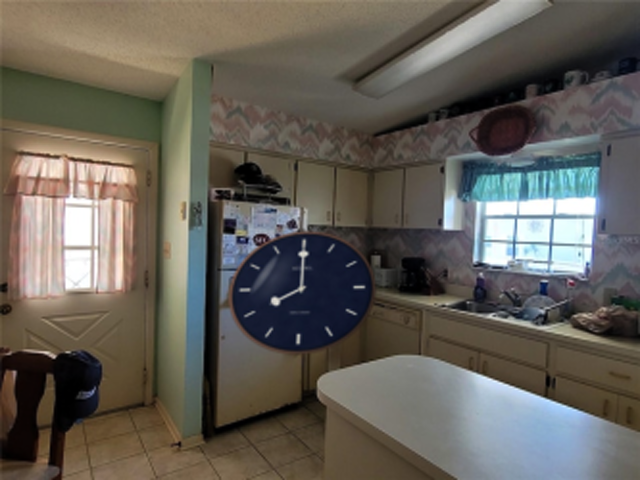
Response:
h=8 m=0
